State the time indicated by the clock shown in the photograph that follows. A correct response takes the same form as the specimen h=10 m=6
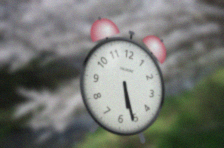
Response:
h=5 m=26
